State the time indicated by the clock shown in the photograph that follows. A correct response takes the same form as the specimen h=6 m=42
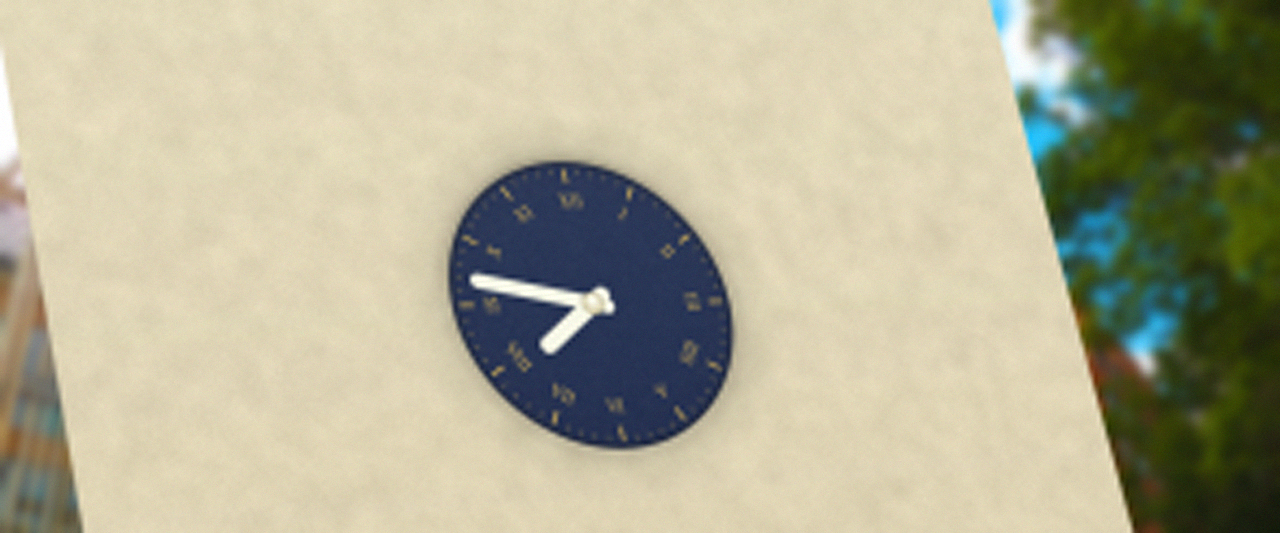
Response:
h=7 m=47
